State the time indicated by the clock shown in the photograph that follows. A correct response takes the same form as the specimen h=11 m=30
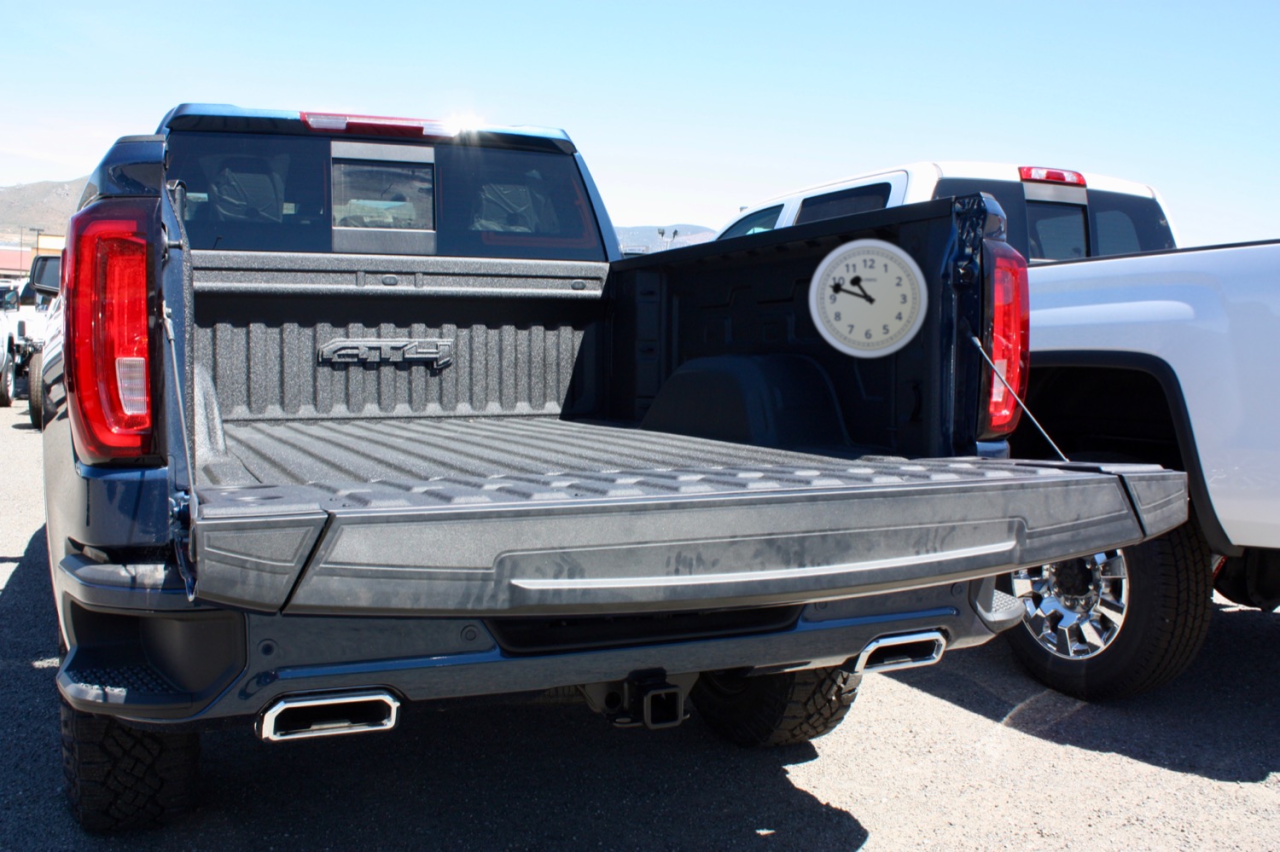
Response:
h=10 m=48
